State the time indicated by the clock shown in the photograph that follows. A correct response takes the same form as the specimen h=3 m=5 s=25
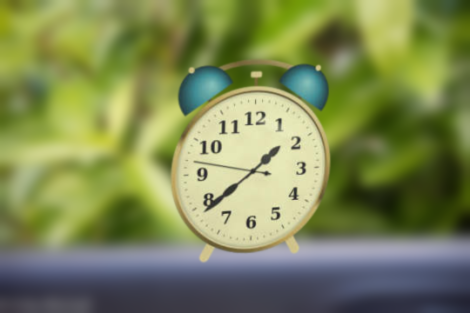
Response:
h=1 m=38 s=47
